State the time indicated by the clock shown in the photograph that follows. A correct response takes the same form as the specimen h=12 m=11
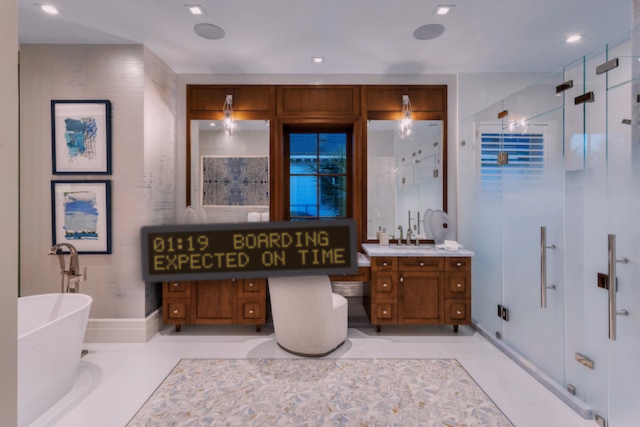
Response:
h=1 m=19
